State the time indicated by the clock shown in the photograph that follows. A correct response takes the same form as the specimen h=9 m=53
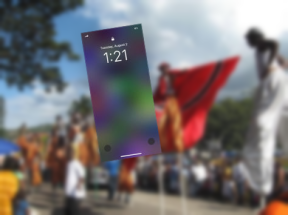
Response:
h=1 m=21
